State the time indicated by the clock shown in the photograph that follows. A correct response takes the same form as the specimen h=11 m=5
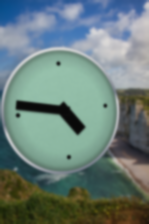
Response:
h=4 m=47
